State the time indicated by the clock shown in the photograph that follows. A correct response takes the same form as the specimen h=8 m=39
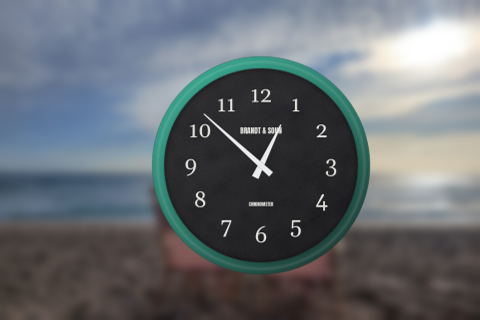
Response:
h=12 m=52
